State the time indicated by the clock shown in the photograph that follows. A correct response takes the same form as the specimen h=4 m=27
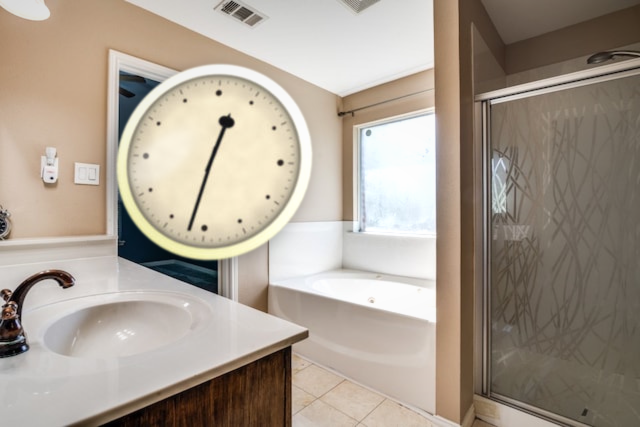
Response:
h=12 m=32
